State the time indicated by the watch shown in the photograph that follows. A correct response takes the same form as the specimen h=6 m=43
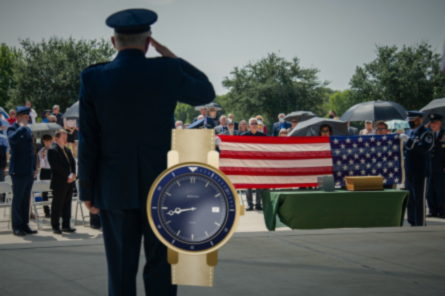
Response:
h=8 m=43
